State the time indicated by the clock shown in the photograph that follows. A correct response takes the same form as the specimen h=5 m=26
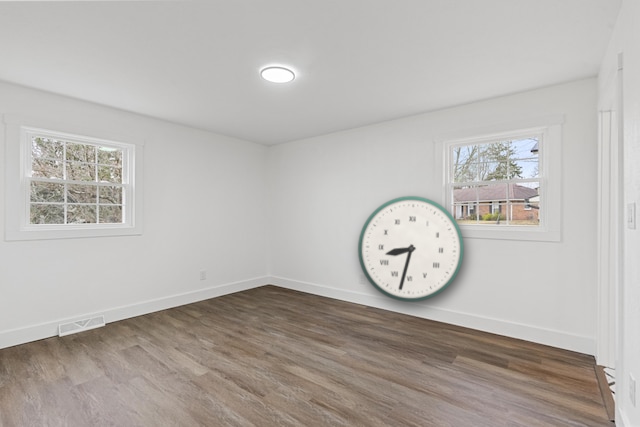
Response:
h=8 m=32
